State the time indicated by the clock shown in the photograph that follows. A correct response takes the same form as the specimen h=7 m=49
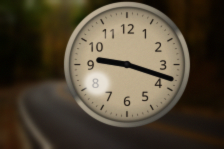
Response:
h=9 m=18
